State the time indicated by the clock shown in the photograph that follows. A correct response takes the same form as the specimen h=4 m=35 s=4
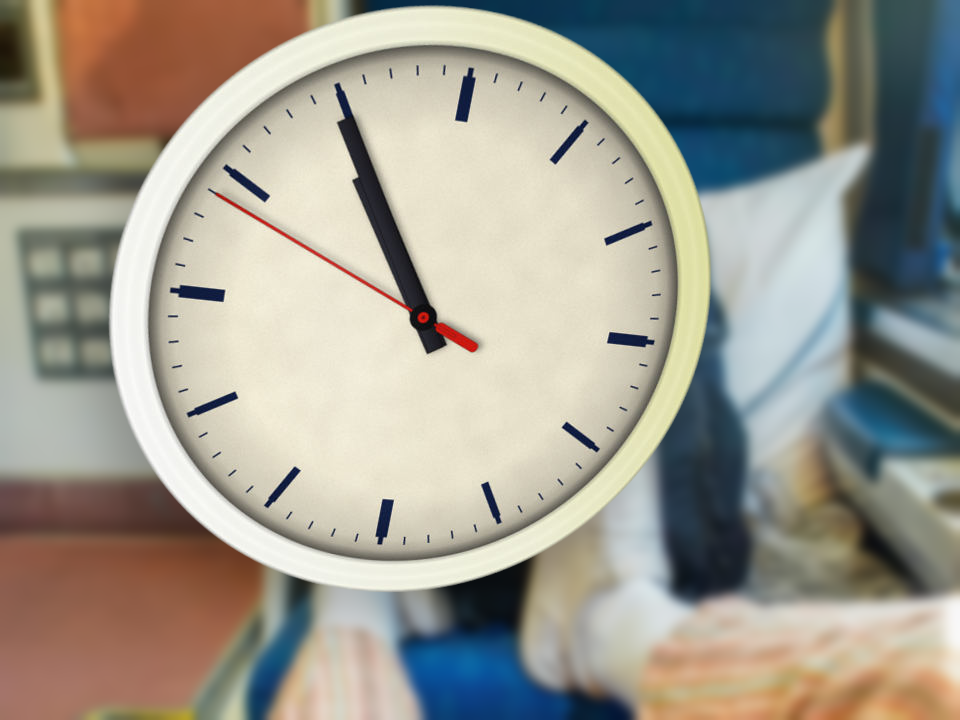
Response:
h=10 m=54 s=49
